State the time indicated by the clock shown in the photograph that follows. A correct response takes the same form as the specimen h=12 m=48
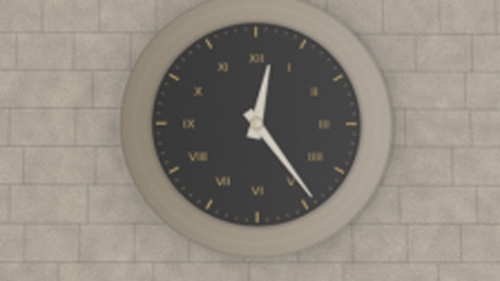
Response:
h=12 m=24
